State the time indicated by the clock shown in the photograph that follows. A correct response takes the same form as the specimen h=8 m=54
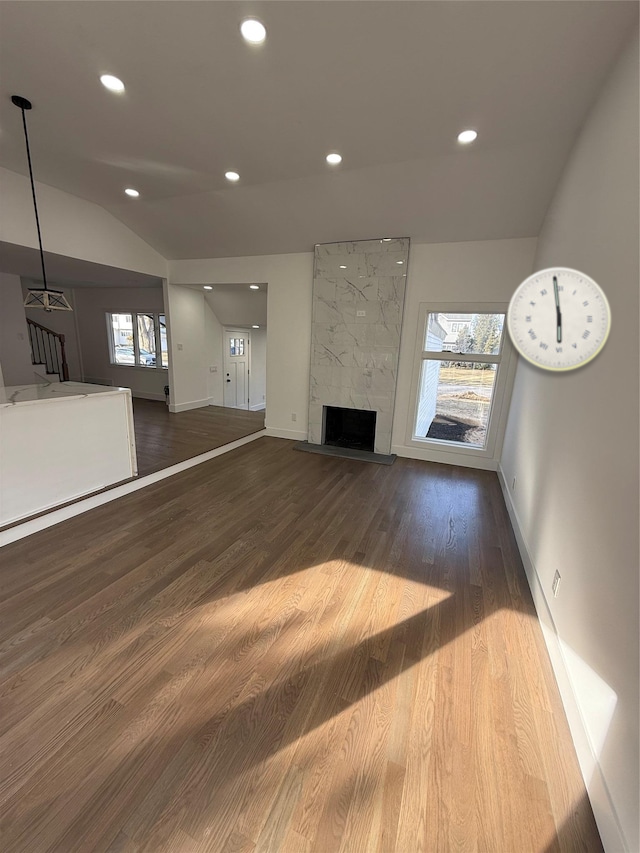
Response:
h=5 m=59
